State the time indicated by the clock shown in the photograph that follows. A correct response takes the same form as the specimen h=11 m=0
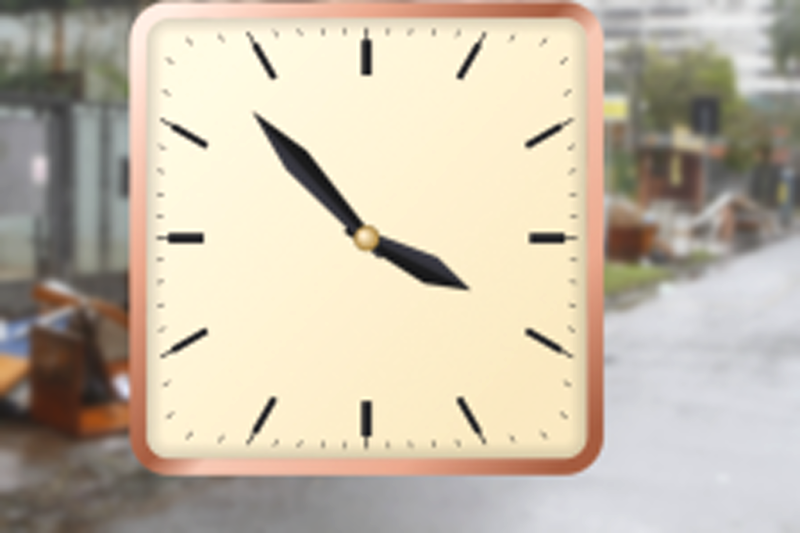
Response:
h=3 m=53
